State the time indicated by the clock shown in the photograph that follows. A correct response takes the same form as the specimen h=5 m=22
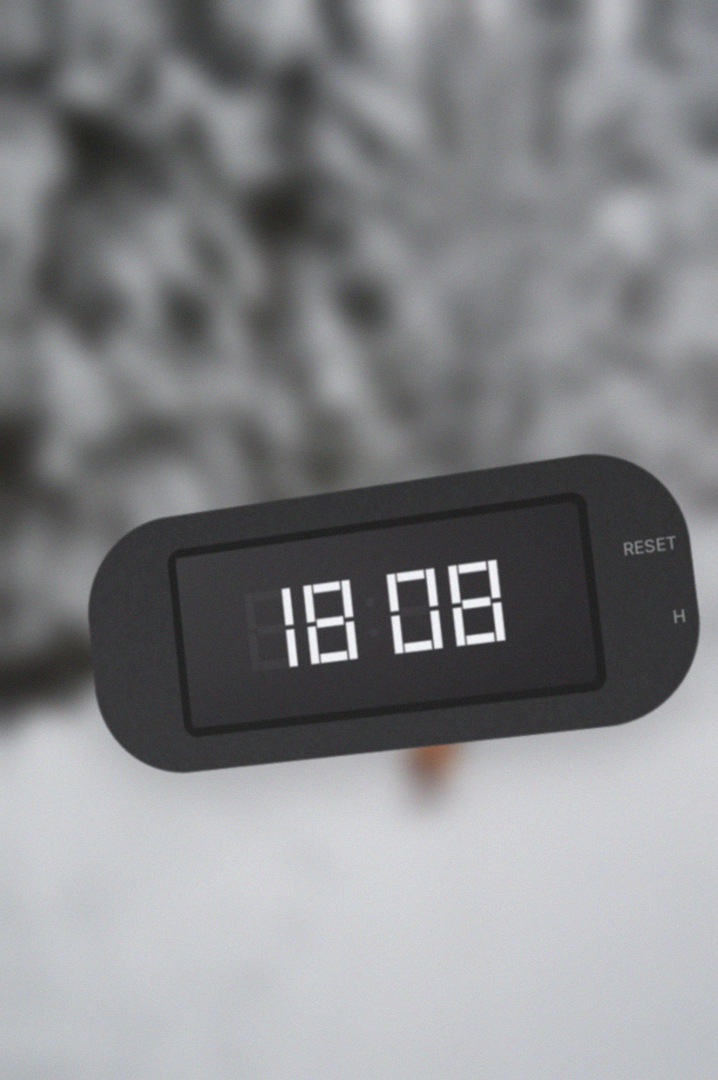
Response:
h=18 m=8
